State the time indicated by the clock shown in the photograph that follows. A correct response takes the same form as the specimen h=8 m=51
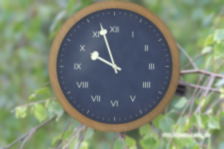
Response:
h=9 m=57
